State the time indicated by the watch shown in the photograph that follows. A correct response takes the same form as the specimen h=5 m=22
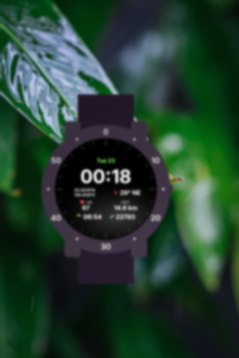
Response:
h=0 m=18
